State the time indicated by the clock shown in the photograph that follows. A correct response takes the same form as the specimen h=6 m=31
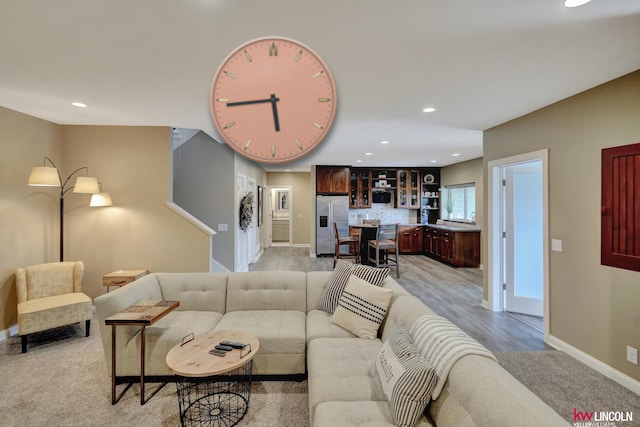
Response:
h=5 m=44
